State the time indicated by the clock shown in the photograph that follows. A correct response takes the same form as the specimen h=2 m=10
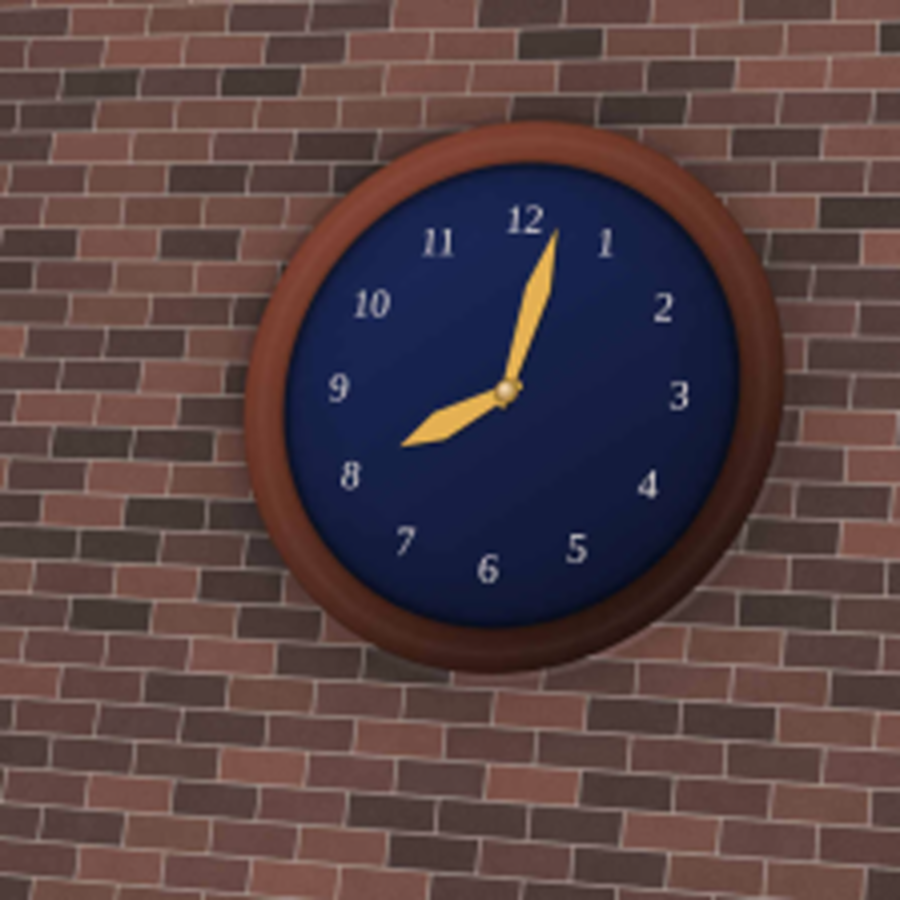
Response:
h=8 m=2
